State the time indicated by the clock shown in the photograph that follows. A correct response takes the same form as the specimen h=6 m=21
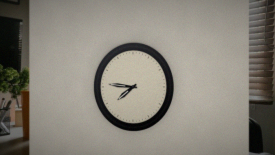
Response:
h=7 m=46
